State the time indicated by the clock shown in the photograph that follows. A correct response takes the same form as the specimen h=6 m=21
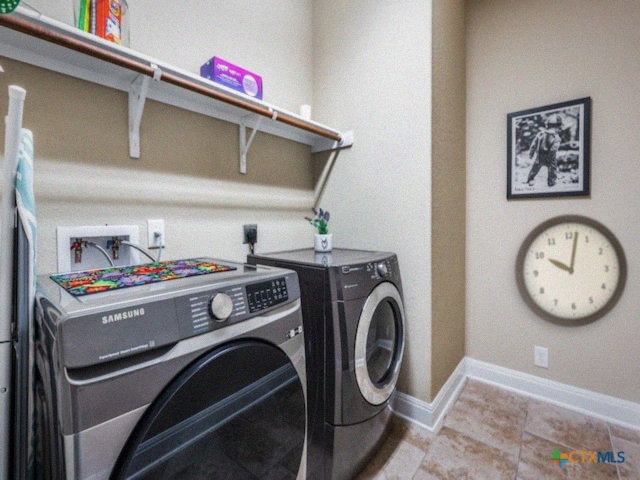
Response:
h=10 m=2
